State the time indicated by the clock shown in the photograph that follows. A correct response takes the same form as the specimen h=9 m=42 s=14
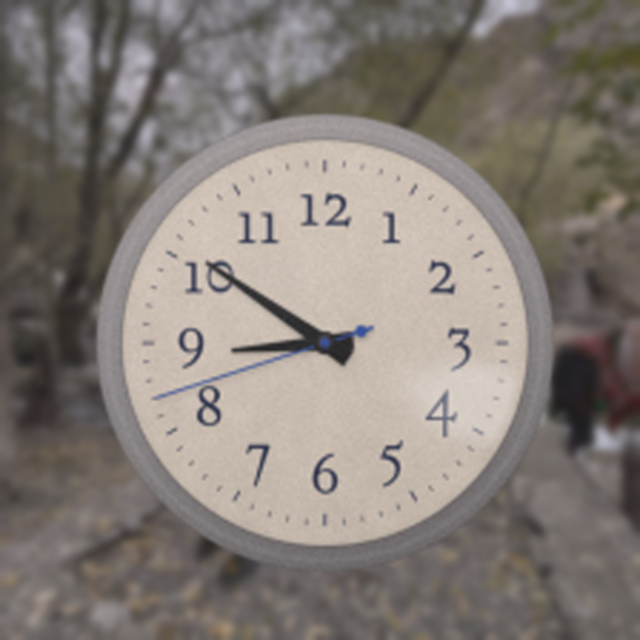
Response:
h=8 m=50 s=42
